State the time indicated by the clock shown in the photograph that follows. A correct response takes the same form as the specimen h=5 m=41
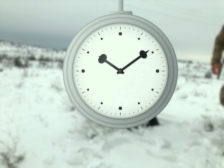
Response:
h=10 m=9
